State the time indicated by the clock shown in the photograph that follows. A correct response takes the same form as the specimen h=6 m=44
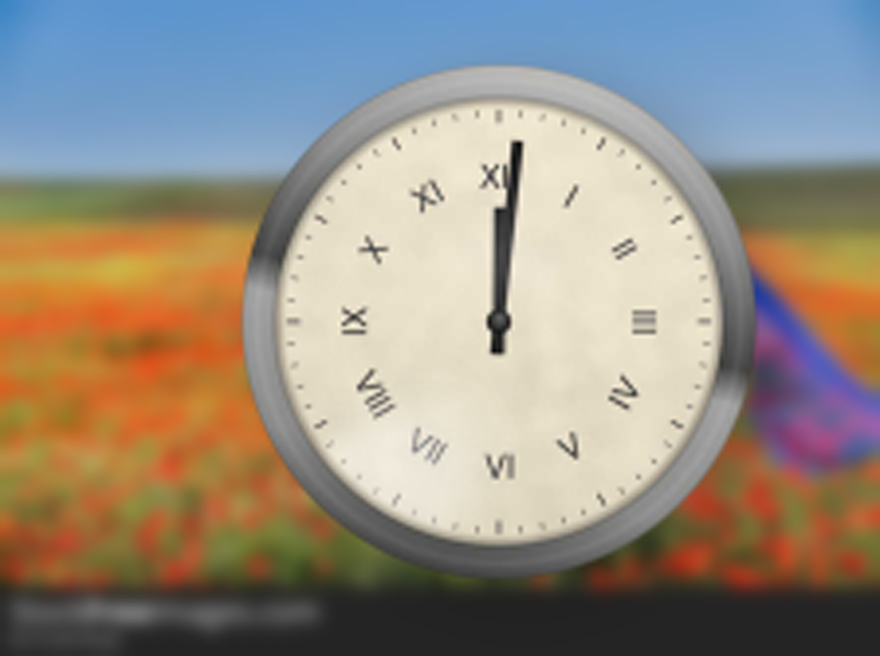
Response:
h=12 m=1
